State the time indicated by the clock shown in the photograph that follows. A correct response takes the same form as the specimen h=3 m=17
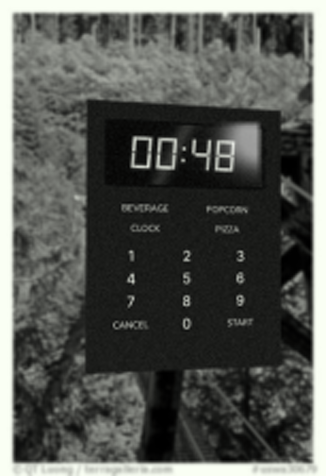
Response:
h=0 m=48
